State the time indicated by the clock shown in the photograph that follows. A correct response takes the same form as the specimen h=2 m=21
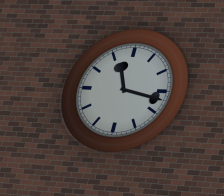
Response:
h=11 m=17
